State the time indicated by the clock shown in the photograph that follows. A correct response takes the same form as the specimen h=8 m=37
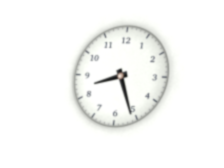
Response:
h=8 m=26
